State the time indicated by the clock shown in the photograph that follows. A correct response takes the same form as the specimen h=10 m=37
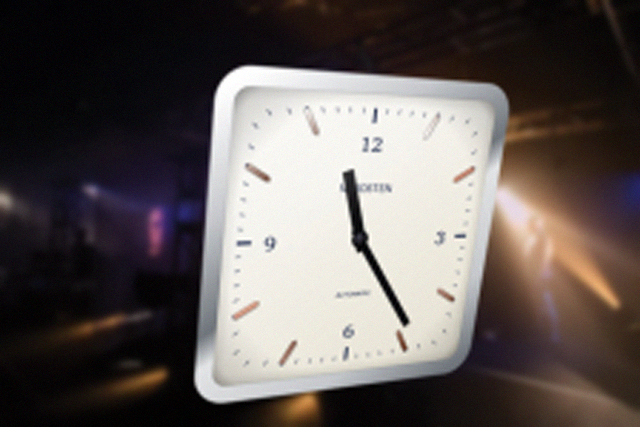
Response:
h=11 m=24
